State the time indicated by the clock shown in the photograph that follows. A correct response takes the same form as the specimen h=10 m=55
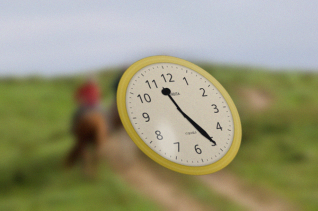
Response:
h=11 m=25
